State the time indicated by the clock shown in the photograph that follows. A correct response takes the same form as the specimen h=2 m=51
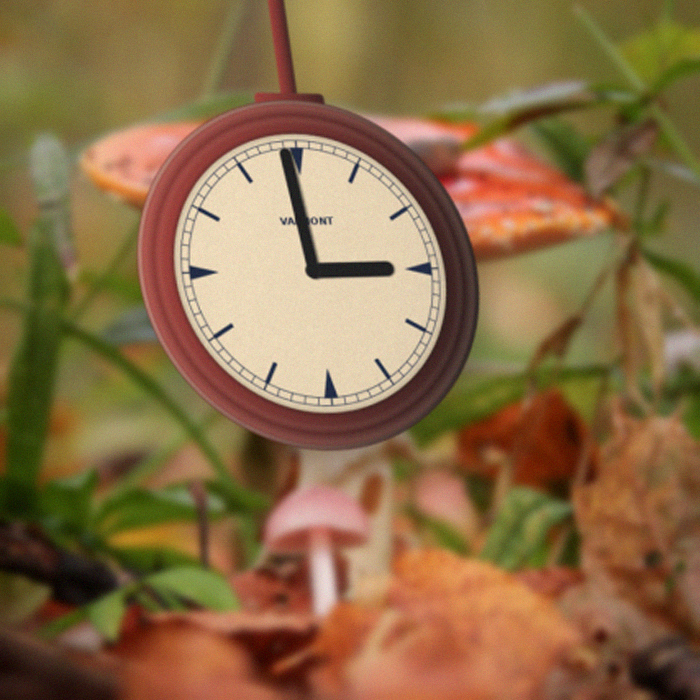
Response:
h=2 m=59
